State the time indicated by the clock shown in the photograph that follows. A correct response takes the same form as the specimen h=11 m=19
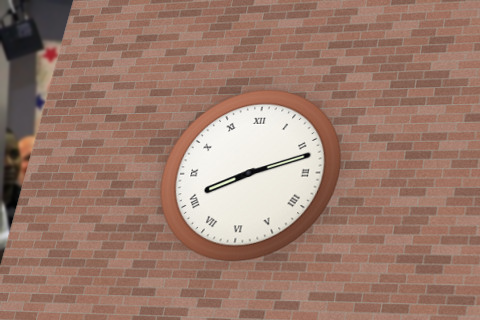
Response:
h=8 m=12
